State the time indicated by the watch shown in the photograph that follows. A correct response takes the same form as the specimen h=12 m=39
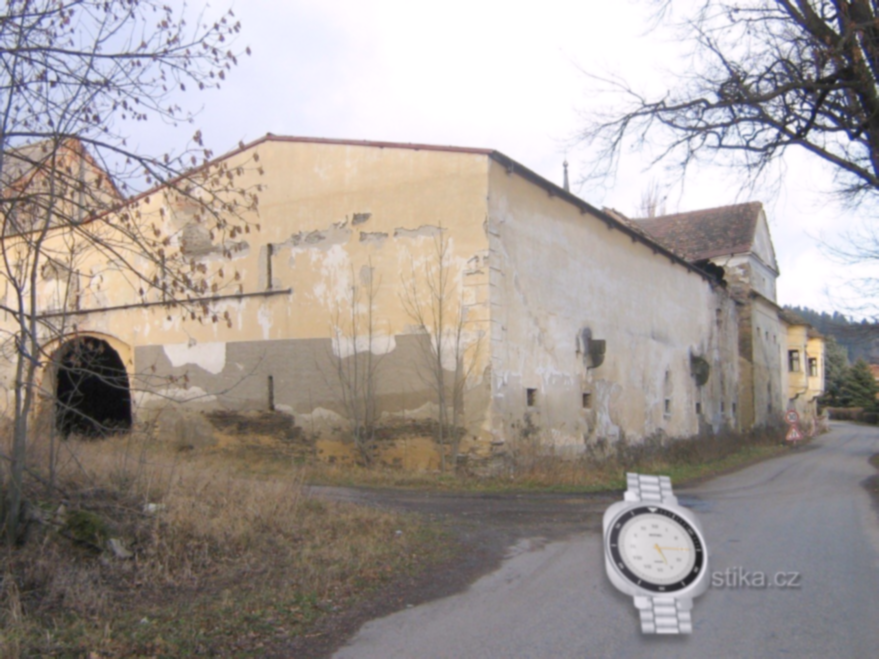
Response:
h=5 m=15
